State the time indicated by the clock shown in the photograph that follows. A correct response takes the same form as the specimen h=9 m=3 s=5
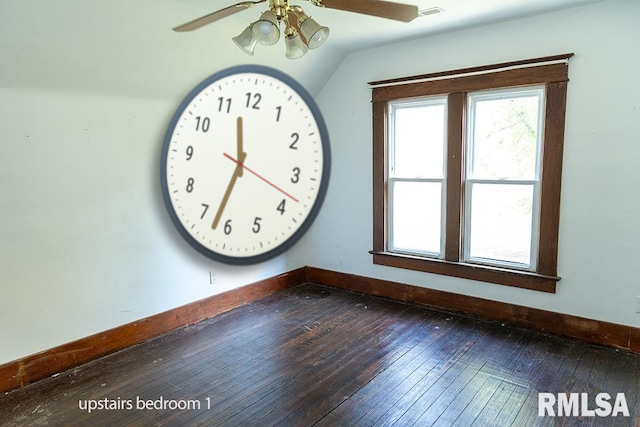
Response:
h=11 m=32 s=18
